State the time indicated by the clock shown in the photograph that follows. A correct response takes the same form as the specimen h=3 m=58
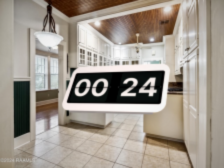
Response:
h=0 m=24
